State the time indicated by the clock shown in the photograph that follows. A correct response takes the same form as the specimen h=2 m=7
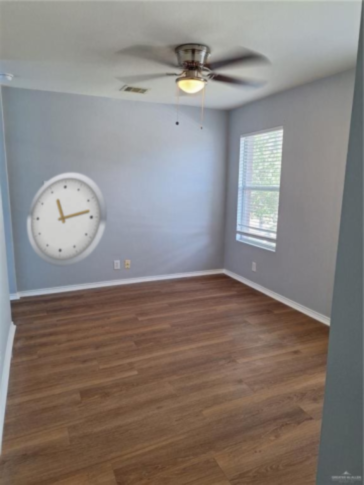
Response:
h=11 m=13
